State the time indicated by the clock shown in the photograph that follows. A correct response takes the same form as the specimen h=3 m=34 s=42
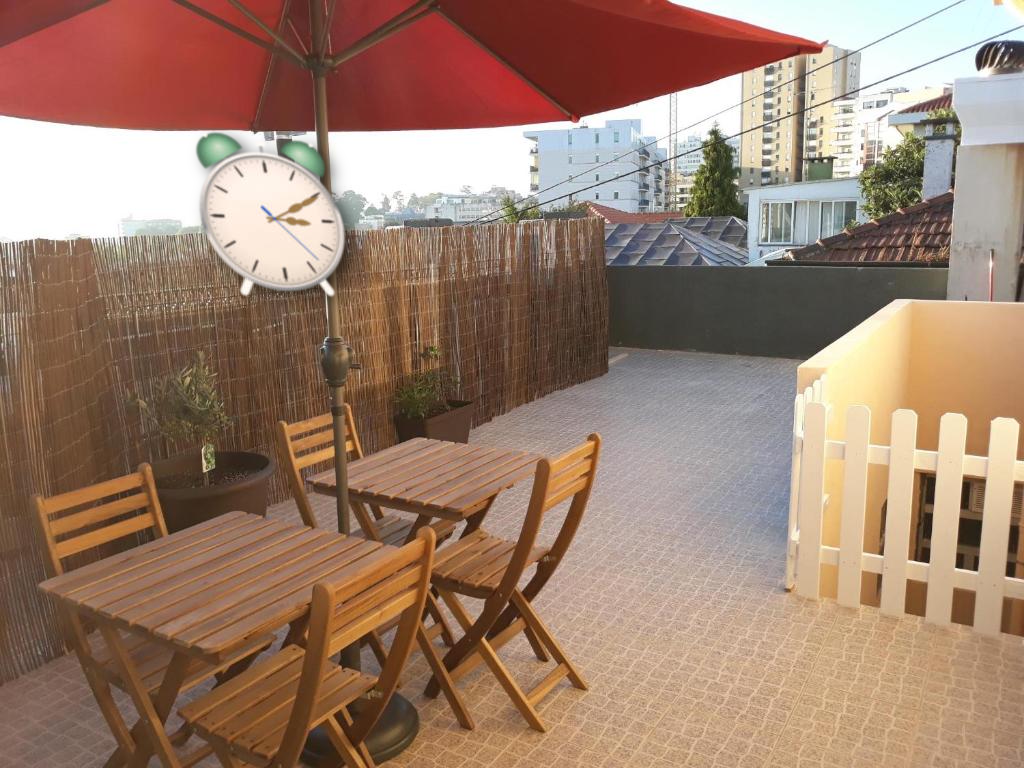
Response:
h=3 m=10 s=23
